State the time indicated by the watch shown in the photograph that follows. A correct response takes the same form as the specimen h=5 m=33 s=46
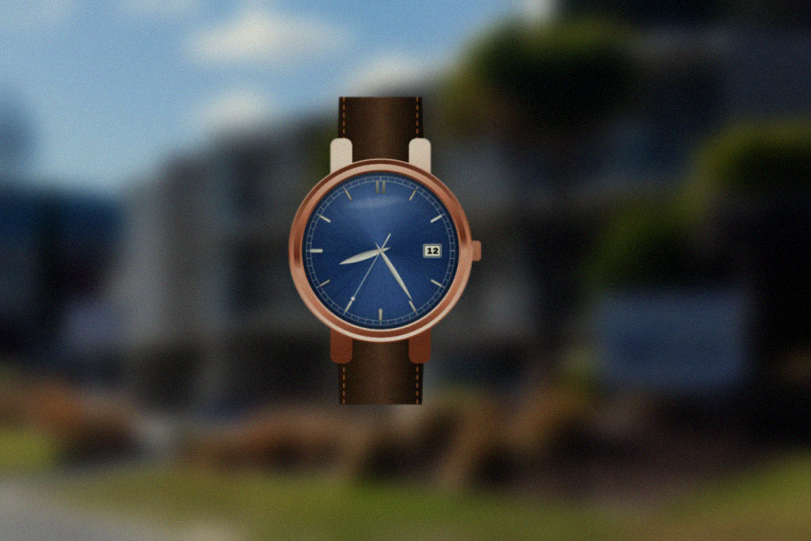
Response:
h=8 m=24 s=35
